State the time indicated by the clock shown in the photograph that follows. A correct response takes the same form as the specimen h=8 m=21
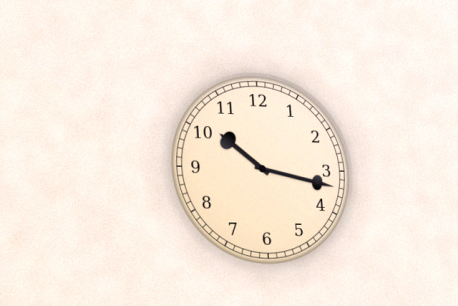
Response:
h=10 m=17
